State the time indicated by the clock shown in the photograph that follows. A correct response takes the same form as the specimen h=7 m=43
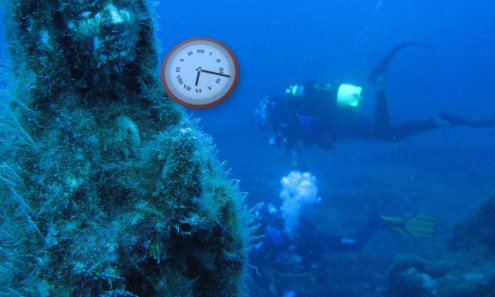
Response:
h=6 m=17
